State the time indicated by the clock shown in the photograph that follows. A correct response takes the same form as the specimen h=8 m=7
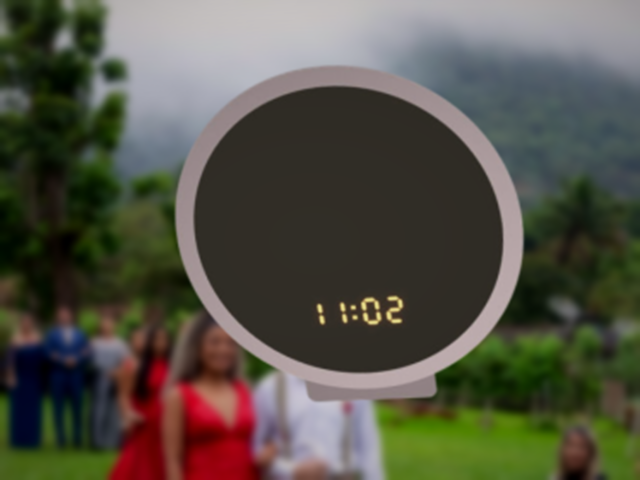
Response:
h=11 m=2
